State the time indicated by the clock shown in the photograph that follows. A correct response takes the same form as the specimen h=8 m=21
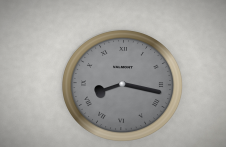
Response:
h=8 m=17
